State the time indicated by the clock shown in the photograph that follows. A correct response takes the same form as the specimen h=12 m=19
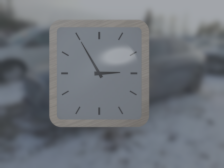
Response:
h=2 m=55
